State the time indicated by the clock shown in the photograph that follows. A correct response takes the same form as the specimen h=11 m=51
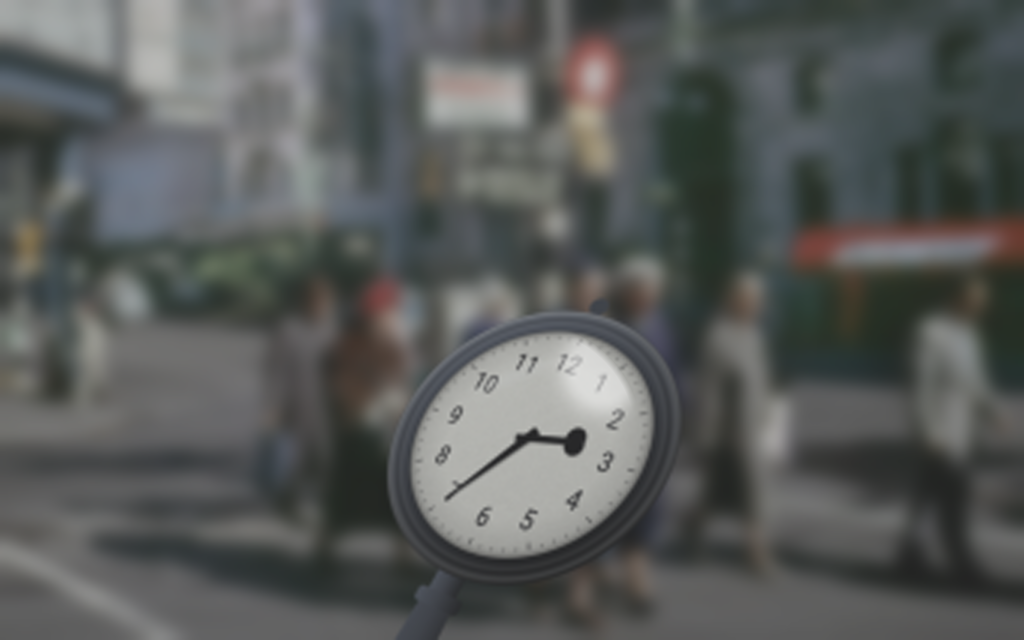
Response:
h=2 m=35
